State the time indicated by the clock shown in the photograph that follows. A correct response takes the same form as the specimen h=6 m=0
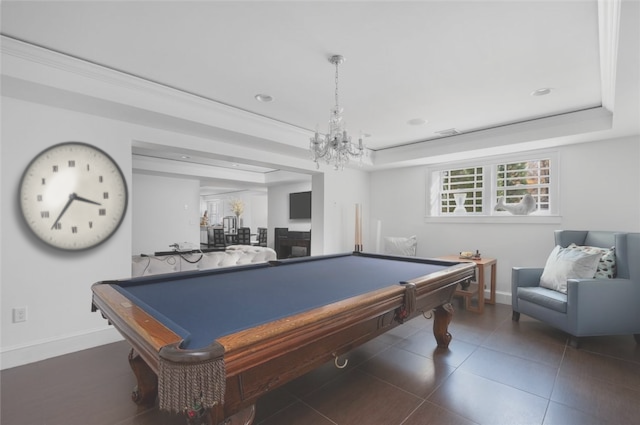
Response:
h=3 m=36
